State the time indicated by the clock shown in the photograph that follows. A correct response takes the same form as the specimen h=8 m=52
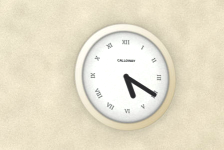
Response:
h=5 m=20
